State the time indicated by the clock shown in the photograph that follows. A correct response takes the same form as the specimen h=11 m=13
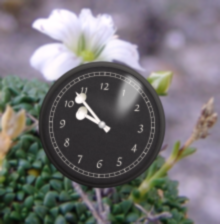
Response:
h=9 m=53
